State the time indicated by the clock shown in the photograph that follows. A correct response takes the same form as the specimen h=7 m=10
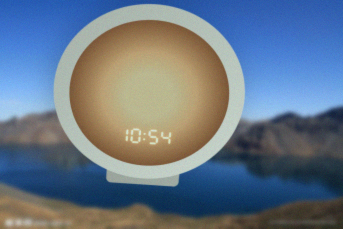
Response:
h=10 m=54
